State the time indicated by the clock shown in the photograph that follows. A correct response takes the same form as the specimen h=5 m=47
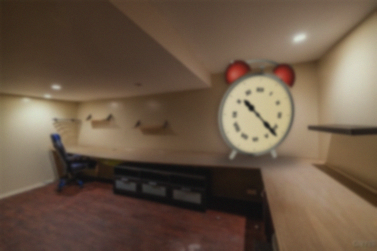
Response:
h=10 m=22
